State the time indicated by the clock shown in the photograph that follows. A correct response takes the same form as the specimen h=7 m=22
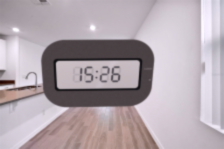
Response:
h=15 m=26
